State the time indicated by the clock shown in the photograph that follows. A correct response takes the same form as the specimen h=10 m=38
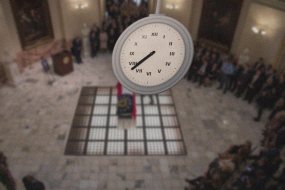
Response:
h=7 m=38
